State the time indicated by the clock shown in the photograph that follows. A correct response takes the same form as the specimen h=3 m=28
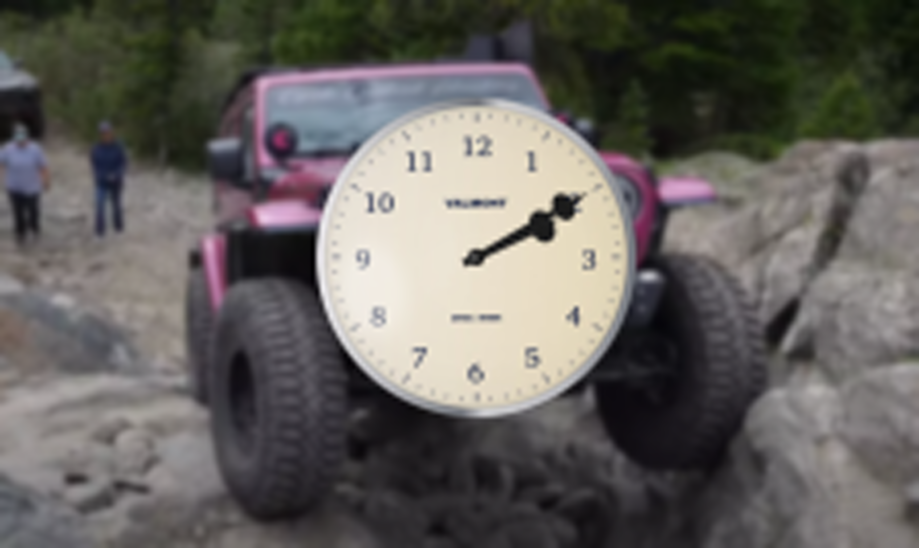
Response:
h=2 m=10
